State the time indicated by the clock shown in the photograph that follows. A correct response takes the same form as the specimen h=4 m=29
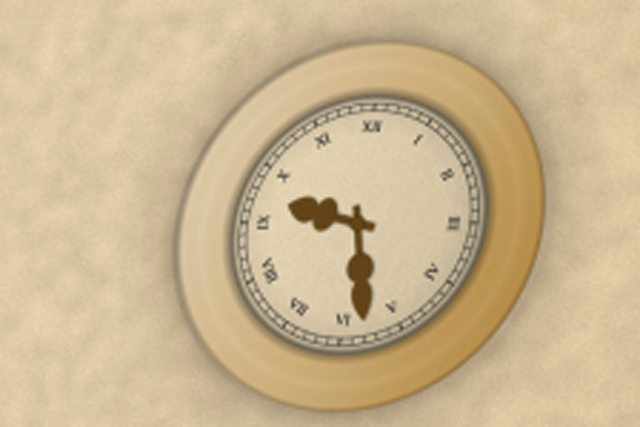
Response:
h=9 m=28
